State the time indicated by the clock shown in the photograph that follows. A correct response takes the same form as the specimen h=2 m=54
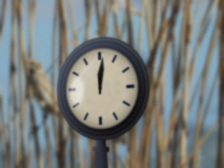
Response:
h=12 m=1
